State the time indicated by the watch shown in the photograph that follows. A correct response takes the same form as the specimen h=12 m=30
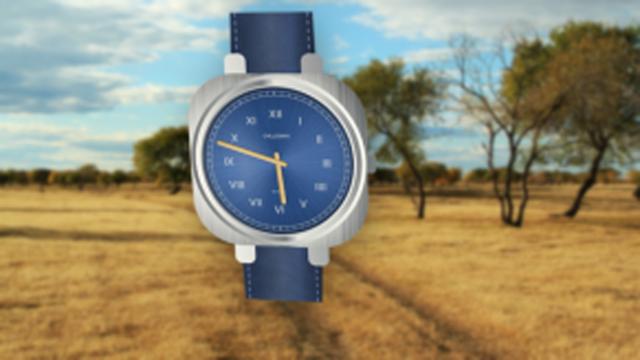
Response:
h=5 m=48
